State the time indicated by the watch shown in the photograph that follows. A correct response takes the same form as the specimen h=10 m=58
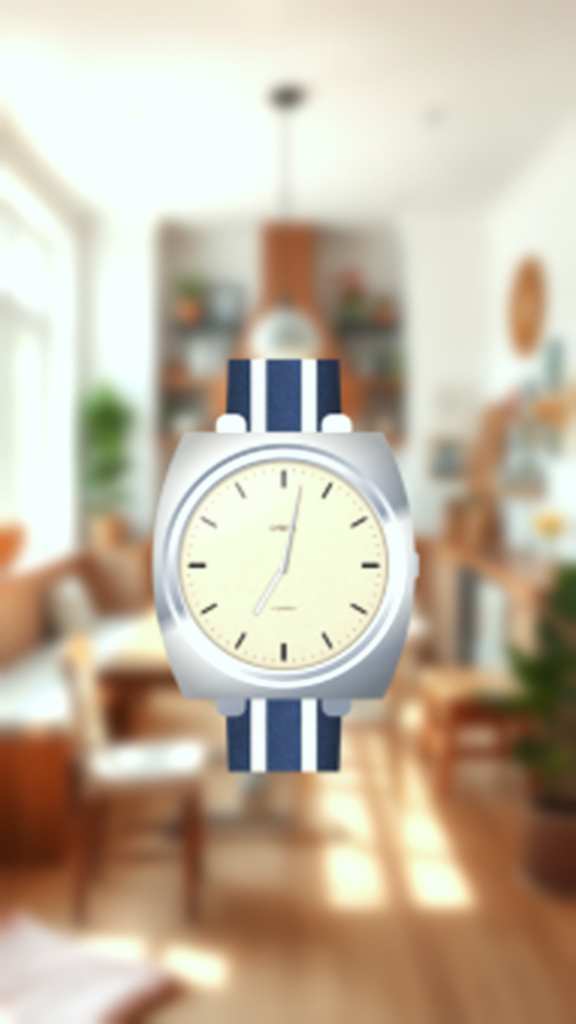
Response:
h=7 m=2
